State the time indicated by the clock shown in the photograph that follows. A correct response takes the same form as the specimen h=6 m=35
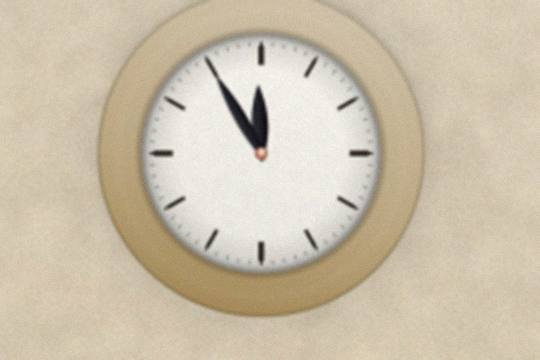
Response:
h=11 m=55
